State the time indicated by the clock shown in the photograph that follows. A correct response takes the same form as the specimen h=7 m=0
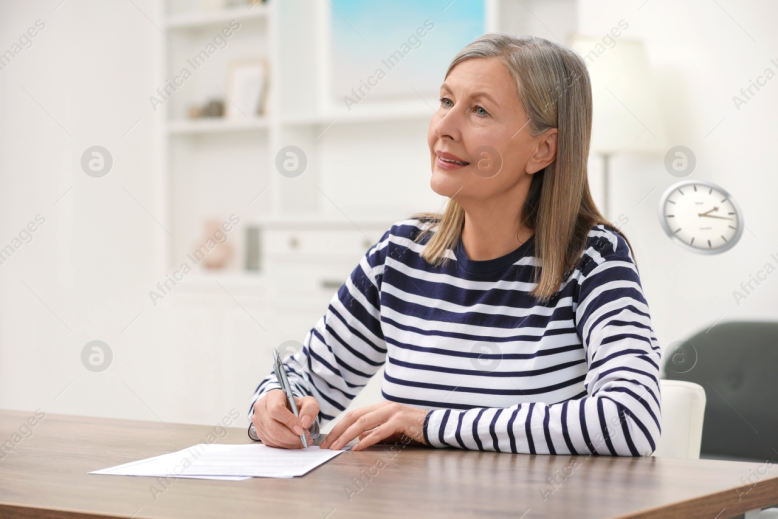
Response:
h=2 m=17
